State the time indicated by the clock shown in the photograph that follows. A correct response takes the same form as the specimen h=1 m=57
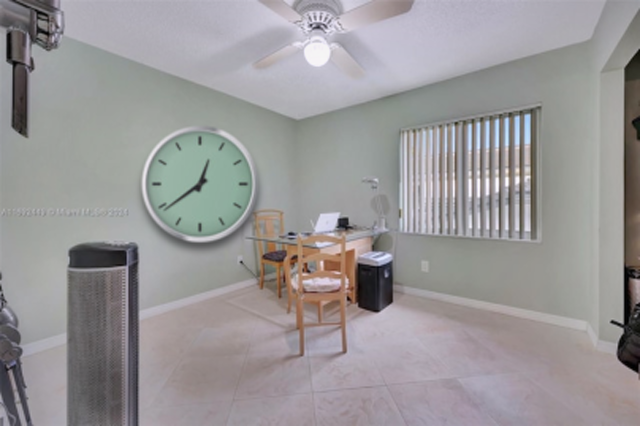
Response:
h=12 m=39
